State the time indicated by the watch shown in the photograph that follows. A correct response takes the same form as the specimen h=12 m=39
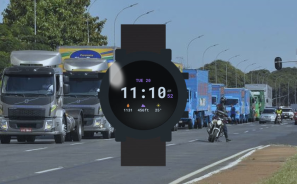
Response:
h=11 m=10
